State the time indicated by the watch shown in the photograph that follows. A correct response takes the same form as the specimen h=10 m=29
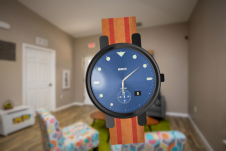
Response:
h=6 m=9
